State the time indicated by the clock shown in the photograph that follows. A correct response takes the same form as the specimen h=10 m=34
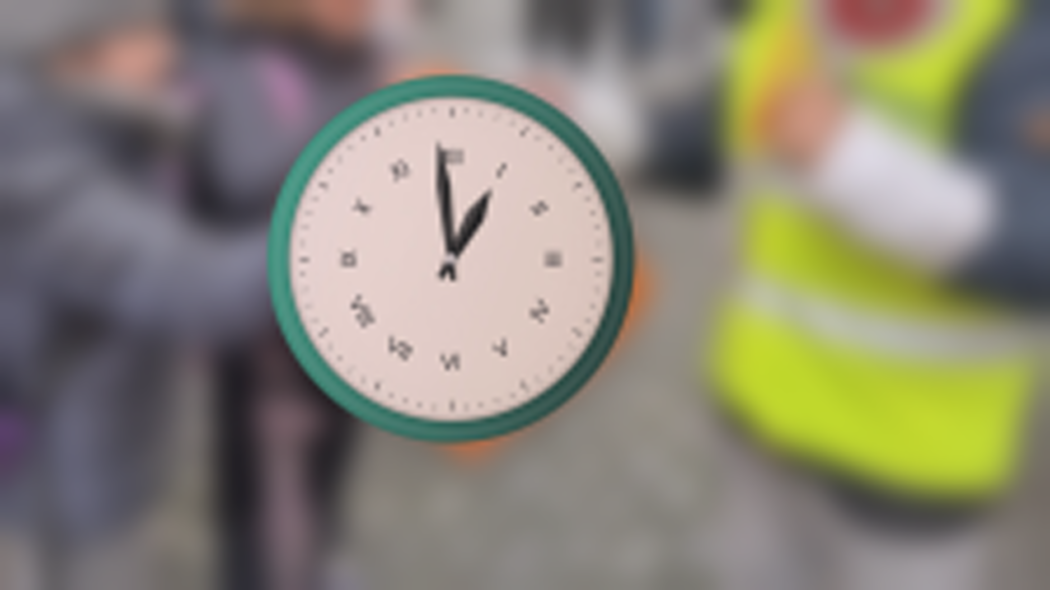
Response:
h=12 m=59
